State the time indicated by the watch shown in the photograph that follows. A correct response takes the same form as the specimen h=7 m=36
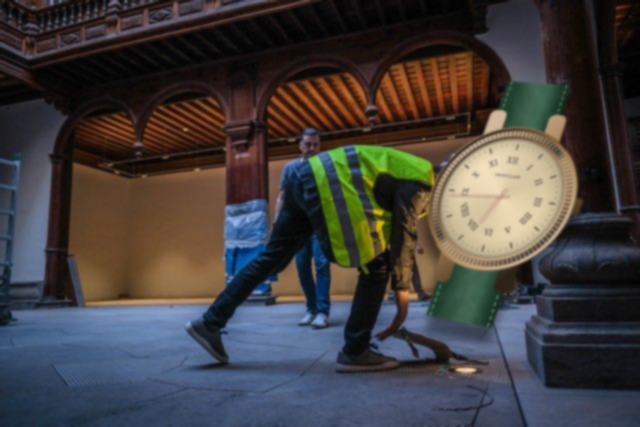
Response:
h=6 m=44
